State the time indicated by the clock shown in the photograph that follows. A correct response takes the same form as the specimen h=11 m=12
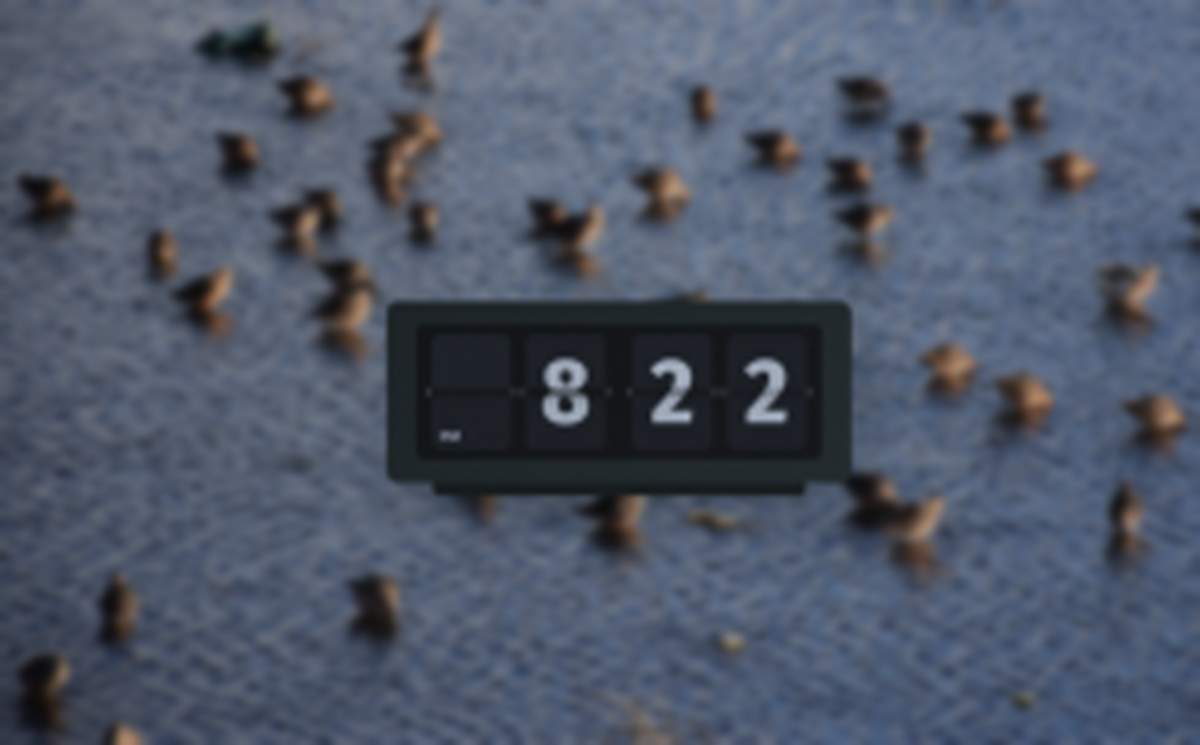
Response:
h=8 m=22
